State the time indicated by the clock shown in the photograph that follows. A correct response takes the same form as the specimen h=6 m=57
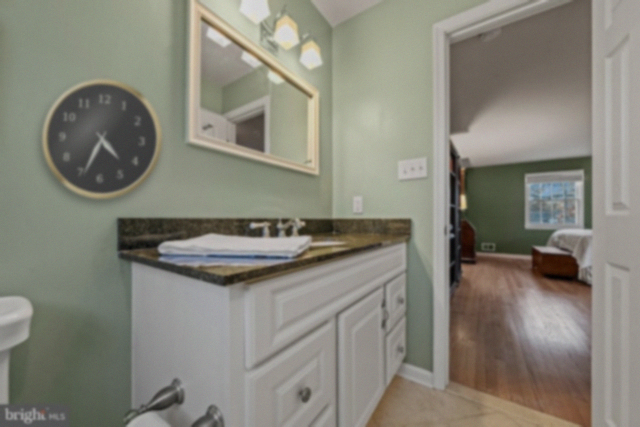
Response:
h=4 m=34
